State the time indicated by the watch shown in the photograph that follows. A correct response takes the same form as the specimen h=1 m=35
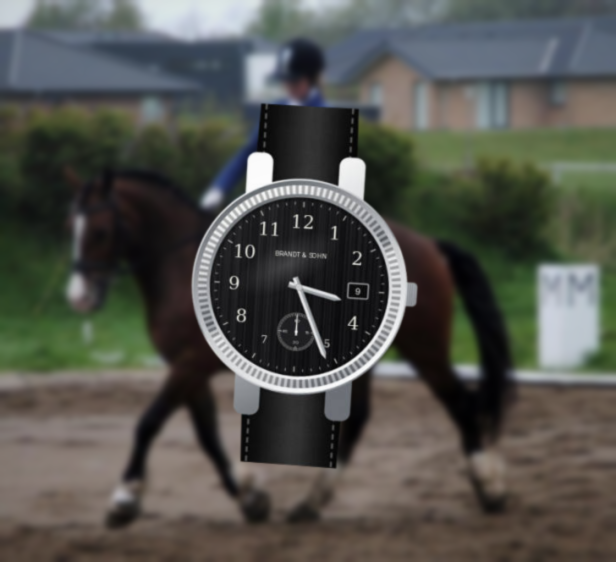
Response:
h=3 m=26
